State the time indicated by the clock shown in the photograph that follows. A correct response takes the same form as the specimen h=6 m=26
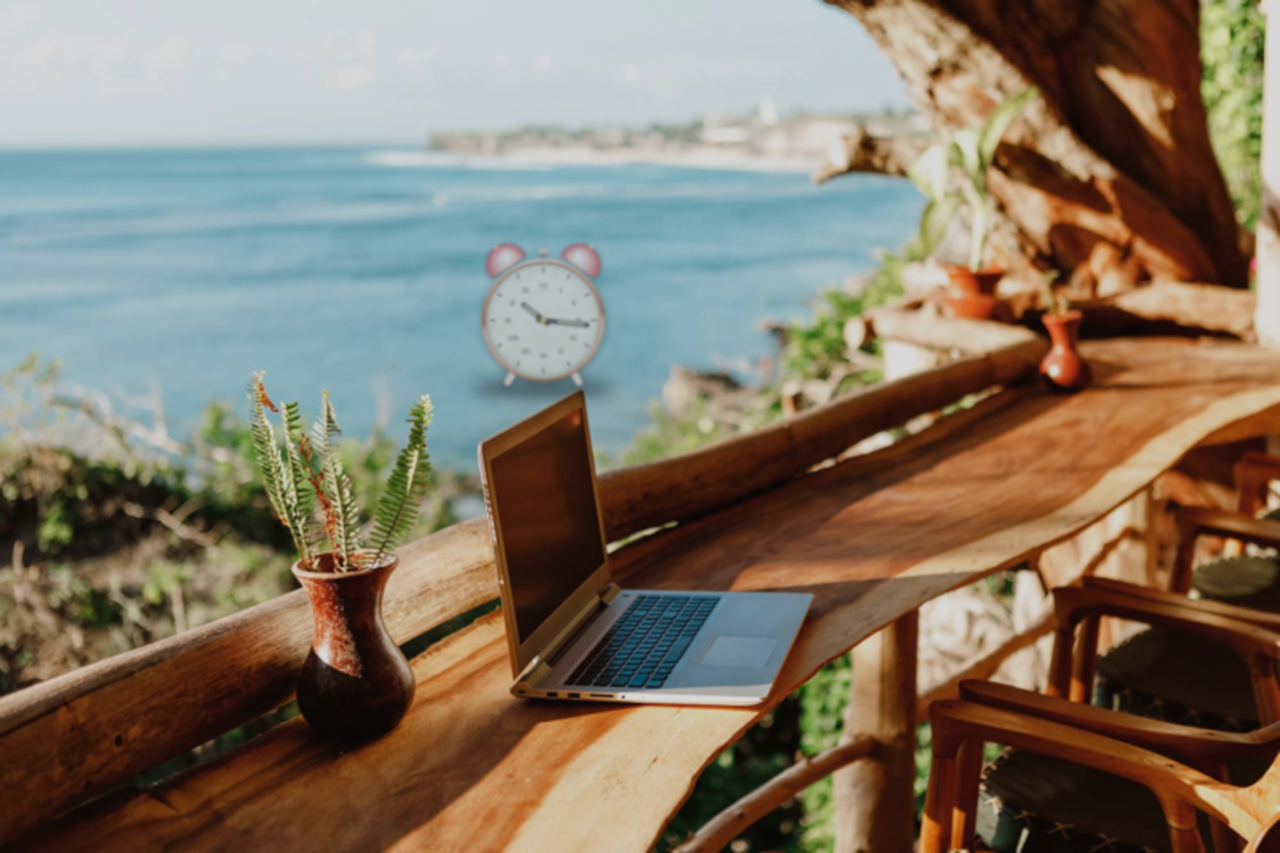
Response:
h=10 m=16
